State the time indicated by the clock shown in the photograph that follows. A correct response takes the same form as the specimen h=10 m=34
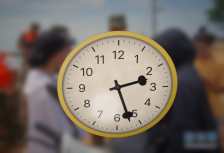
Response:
h=2 m=27
